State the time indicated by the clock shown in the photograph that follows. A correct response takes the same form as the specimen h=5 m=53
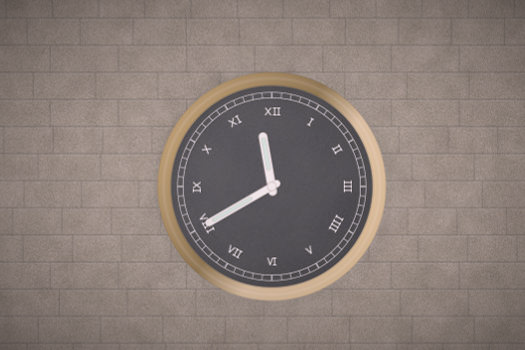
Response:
h=11 m=40
